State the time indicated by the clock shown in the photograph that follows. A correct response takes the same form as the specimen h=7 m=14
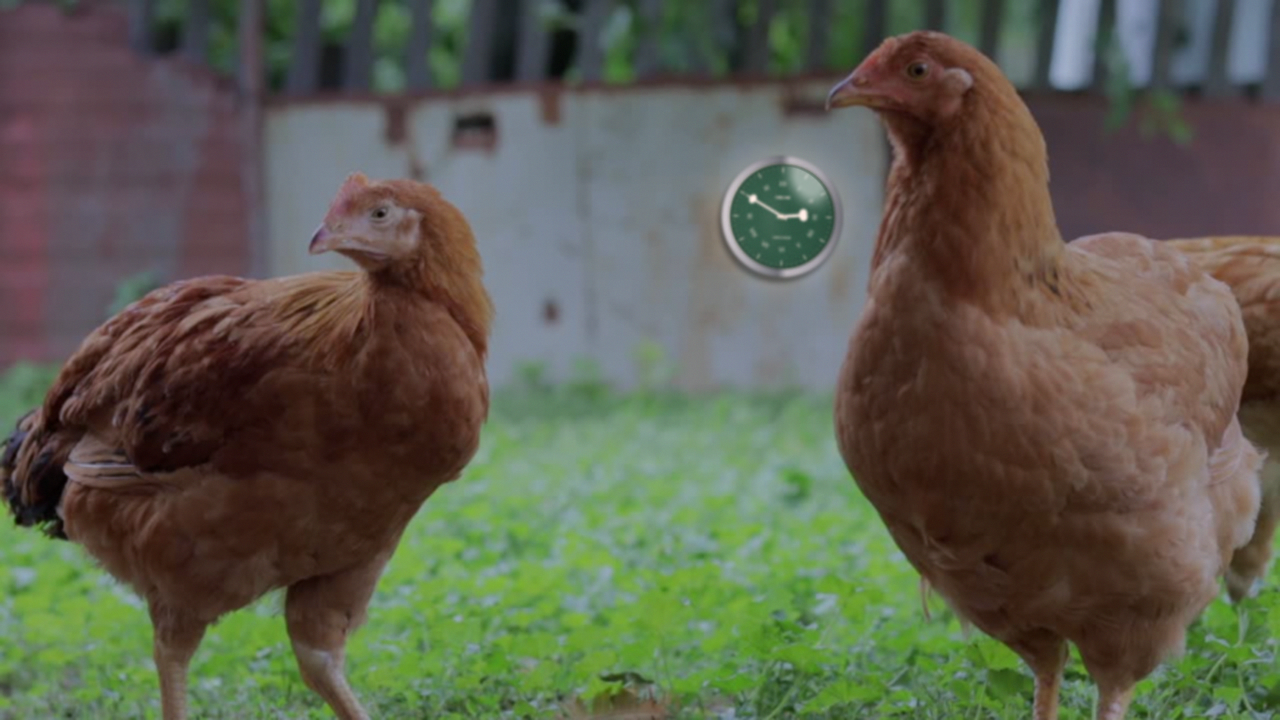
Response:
h=2 m=50
